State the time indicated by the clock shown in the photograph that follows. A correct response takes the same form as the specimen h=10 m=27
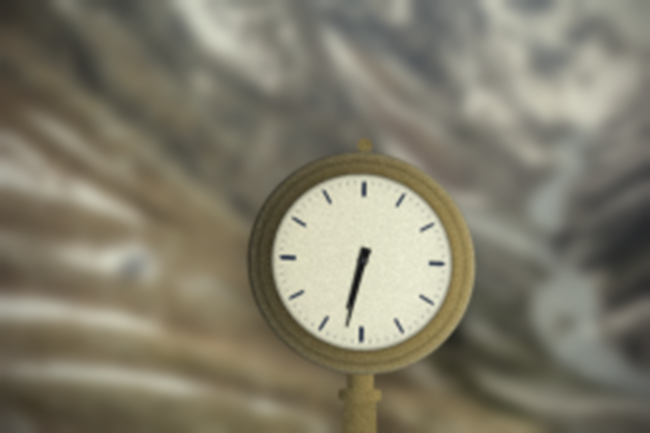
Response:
h=6 m=32
